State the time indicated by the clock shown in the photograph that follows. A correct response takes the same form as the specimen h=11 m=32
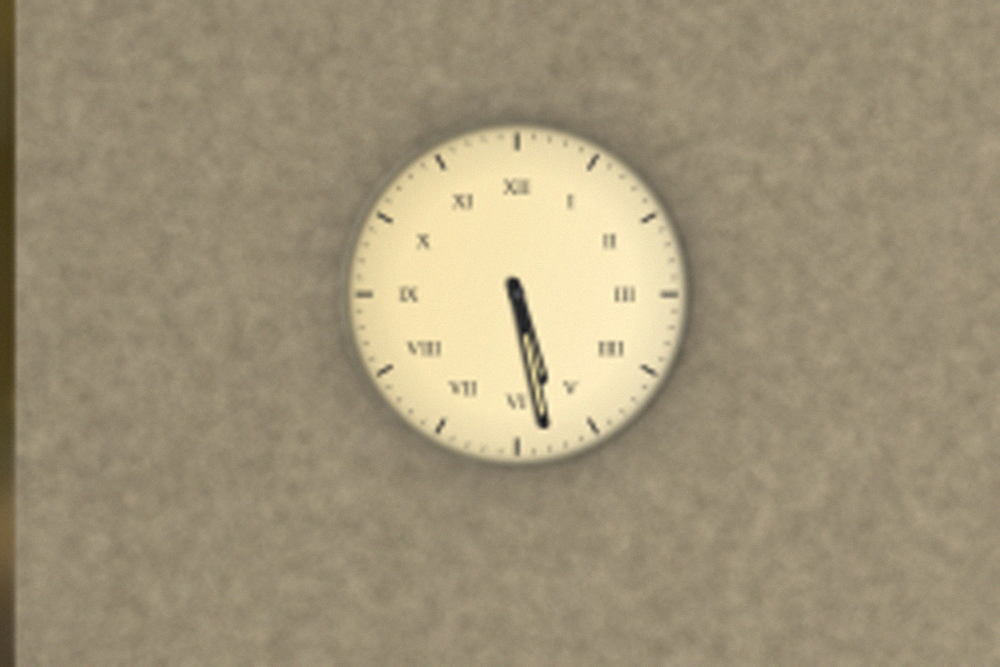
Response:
h=5 m=28
